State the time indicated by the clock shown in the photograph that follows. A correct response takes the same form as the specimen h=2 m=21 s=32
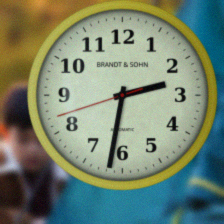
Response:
h=2 m=31 s=42
